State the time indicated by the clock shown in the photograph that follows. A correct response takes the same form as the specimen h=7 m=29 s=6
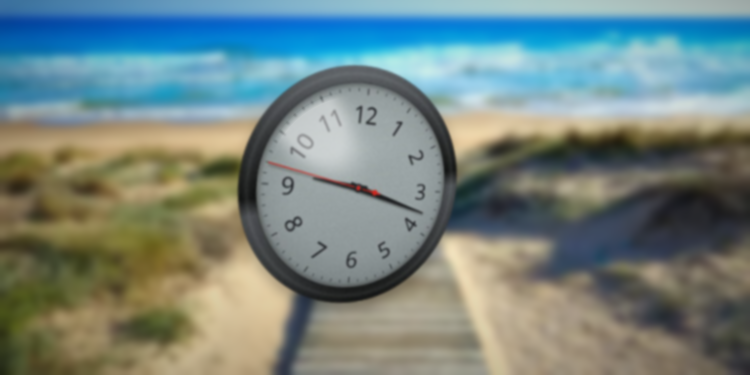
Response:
h=9 m=17 s=47
